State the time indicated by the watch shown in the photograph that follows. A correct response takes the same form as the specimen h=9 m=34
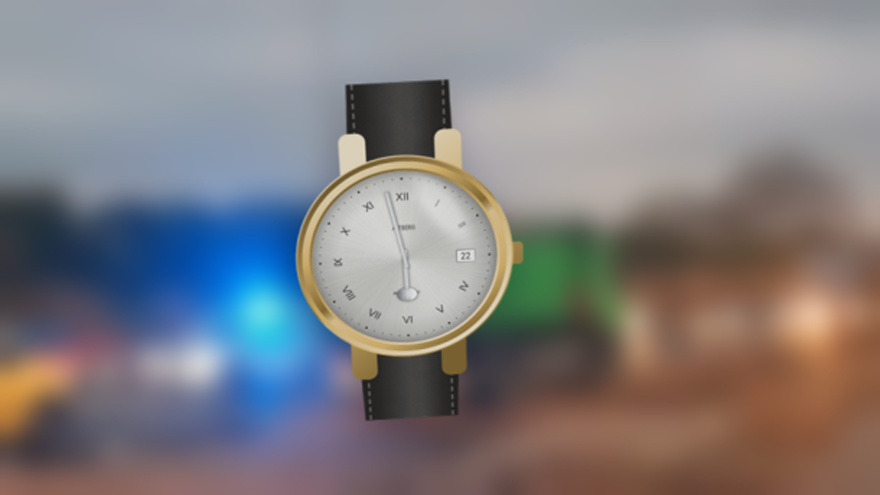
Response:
h=5 m=58
